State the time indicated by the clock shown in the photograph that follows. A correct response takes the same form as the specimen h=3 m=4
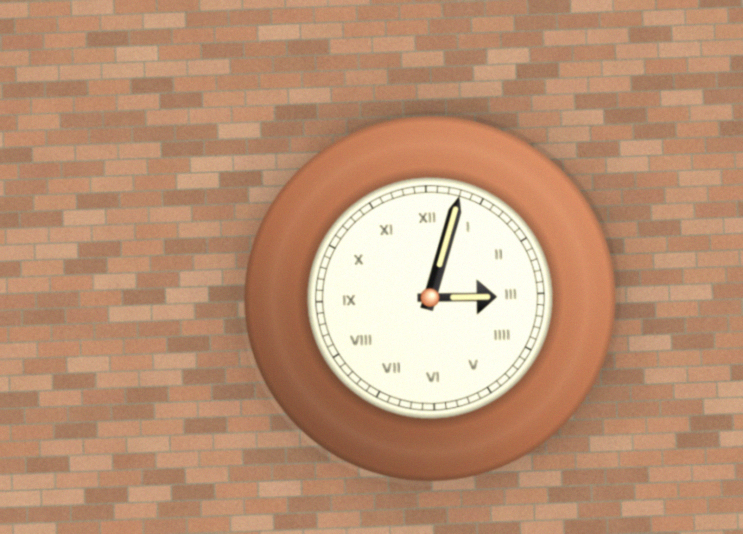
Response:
h=3 m=3
